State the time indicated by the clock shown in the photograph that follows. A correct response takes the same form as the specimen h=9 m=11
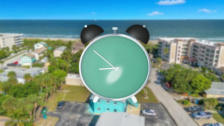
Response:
h=8 m=52
